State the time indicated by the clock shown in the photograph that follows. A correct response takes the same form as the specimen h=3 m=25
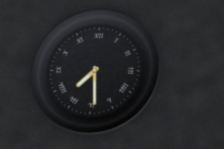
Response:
h=7 m=29
